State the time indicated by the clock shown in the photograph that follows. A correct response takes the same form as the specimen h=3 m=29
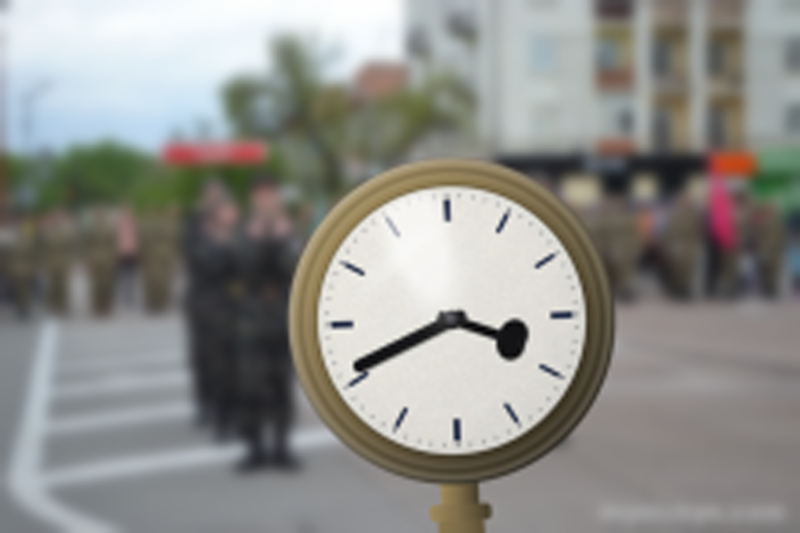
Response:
h=3 m=41
